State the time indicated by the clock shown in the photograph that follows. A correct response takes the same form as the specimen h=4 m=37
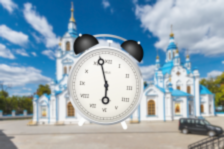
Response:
h=5 m=57
